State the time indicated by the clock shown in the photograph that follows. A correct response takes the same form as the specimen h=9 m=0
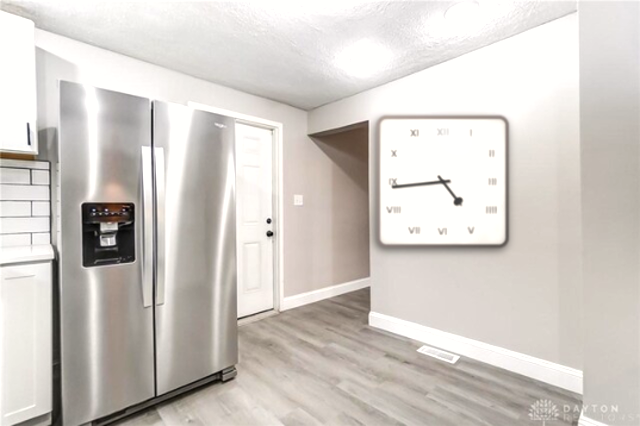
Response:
h=4 m=44
